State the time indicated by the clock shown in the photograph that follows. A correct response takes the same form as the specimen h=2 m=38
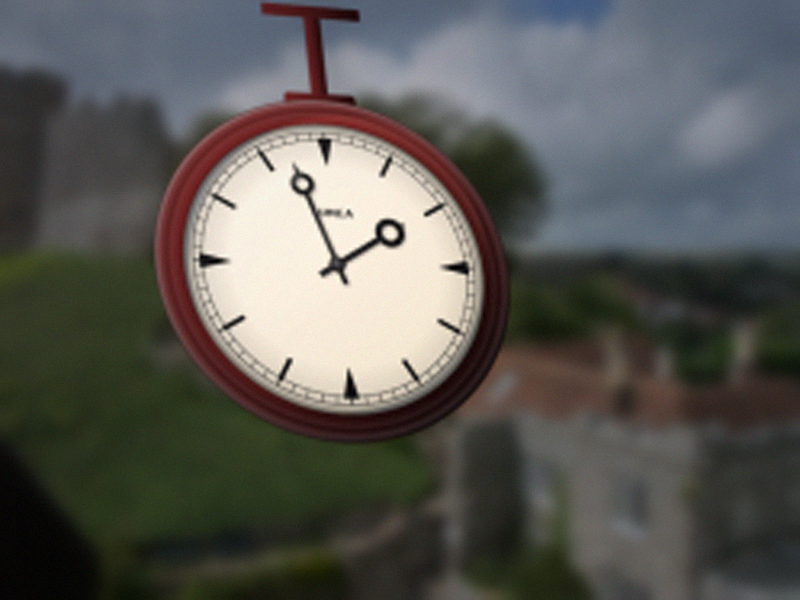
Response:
h=1 m=57
